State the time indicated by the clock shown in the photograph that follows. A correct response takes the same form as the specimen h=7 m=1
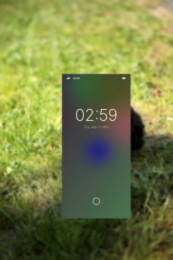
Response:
h=2 m=59
